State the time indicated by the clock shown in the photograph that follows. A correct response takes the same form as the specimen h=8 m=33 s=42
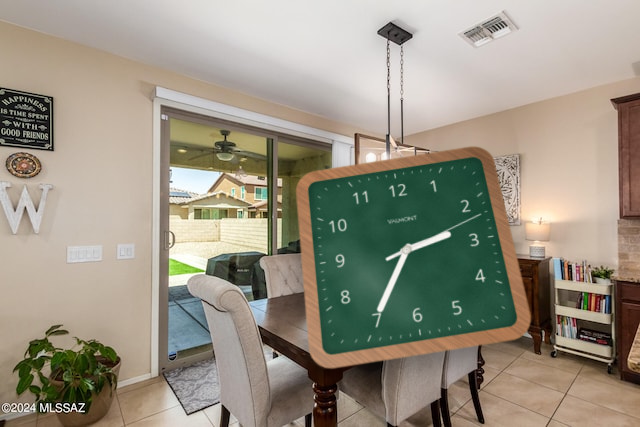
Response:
h=2 m=35 s=12
